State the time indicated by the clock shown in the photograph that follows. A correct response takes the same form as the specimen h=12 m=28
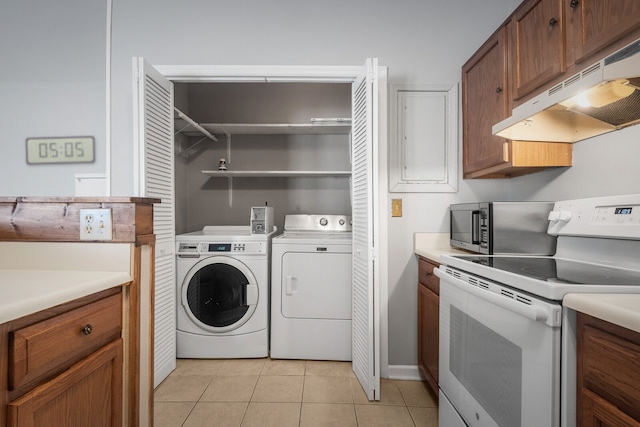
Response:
h=5 m=5
